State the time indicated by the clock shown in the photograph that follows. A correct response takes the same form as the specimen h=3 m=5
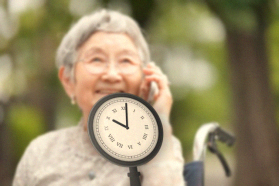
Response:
h=10 m=1
